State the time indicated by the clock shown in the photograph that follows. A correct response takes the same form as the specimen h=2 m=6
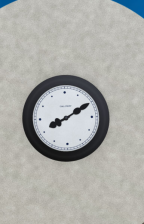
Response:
h=8 m=10
